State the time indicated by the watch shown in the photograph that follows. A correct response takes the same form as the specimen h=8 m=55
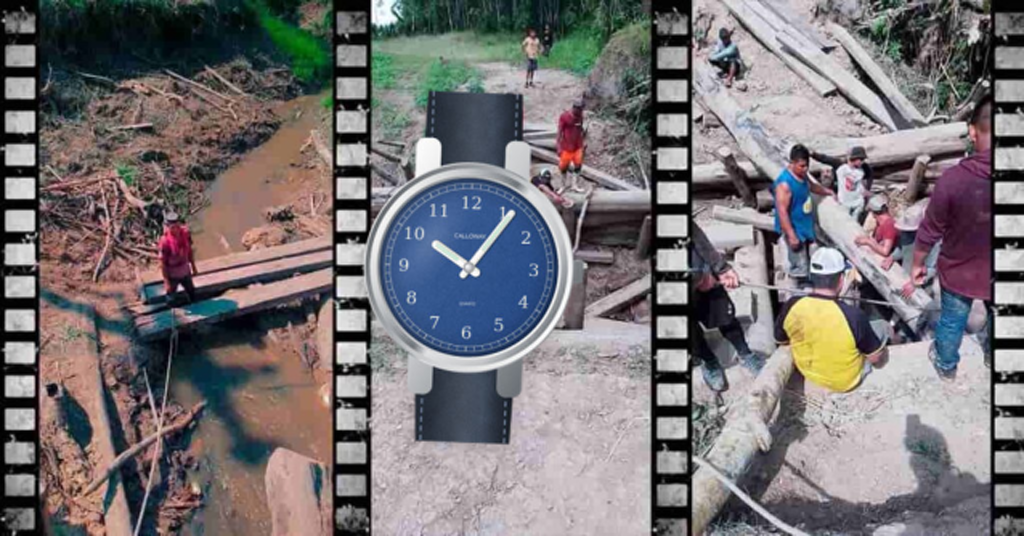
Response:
h=10 m=6
